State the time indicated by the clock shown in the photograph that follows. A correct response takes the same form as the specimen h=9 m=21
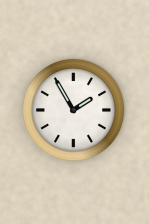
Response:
h=1 m=55
